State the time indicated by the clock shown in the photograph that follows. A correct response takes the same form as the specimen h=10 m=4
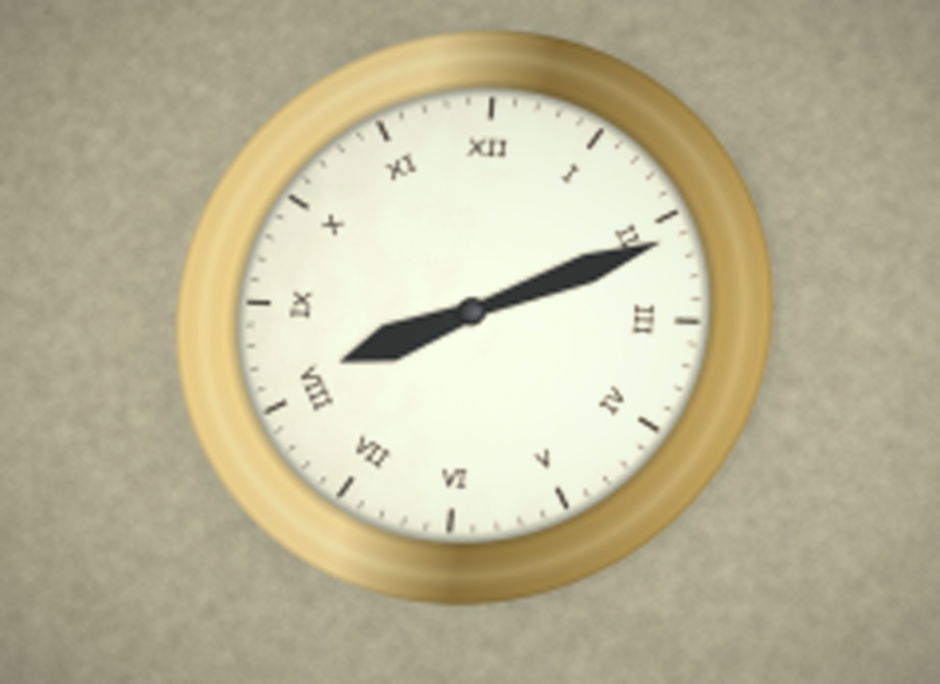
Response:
h=8 m=11
